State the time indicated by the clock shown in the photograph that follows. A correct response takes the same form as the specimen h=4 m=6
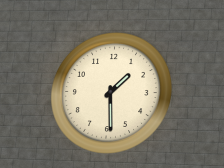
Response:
h=1 m=29
